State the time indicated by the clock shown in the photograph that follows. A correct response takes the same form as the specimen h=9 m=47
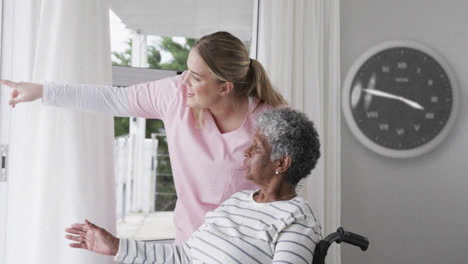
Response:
h=3 m=47
